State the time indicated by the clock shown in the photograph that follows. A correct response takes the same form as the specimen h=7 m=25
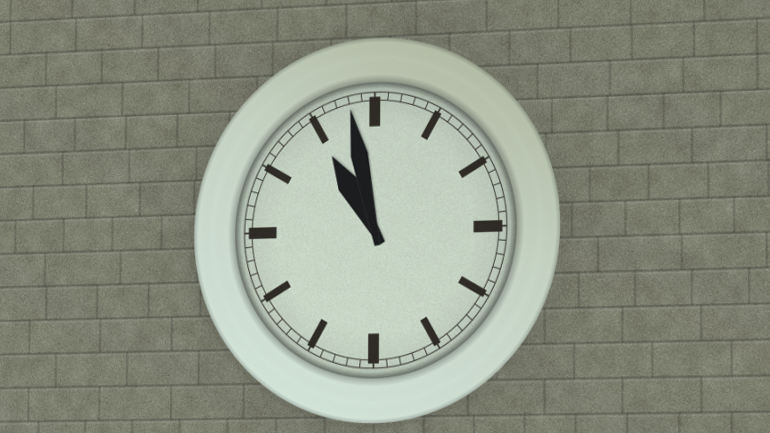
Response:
h=10 m=58
